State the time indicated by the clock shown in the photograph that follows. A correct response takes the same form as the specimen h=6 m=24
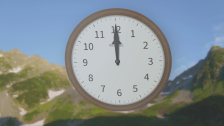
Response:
h=12 m=0
